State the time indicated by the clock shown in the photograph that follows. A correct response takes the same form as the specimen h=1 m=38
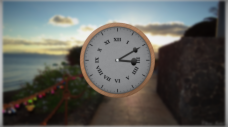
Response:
h=3 m=10
